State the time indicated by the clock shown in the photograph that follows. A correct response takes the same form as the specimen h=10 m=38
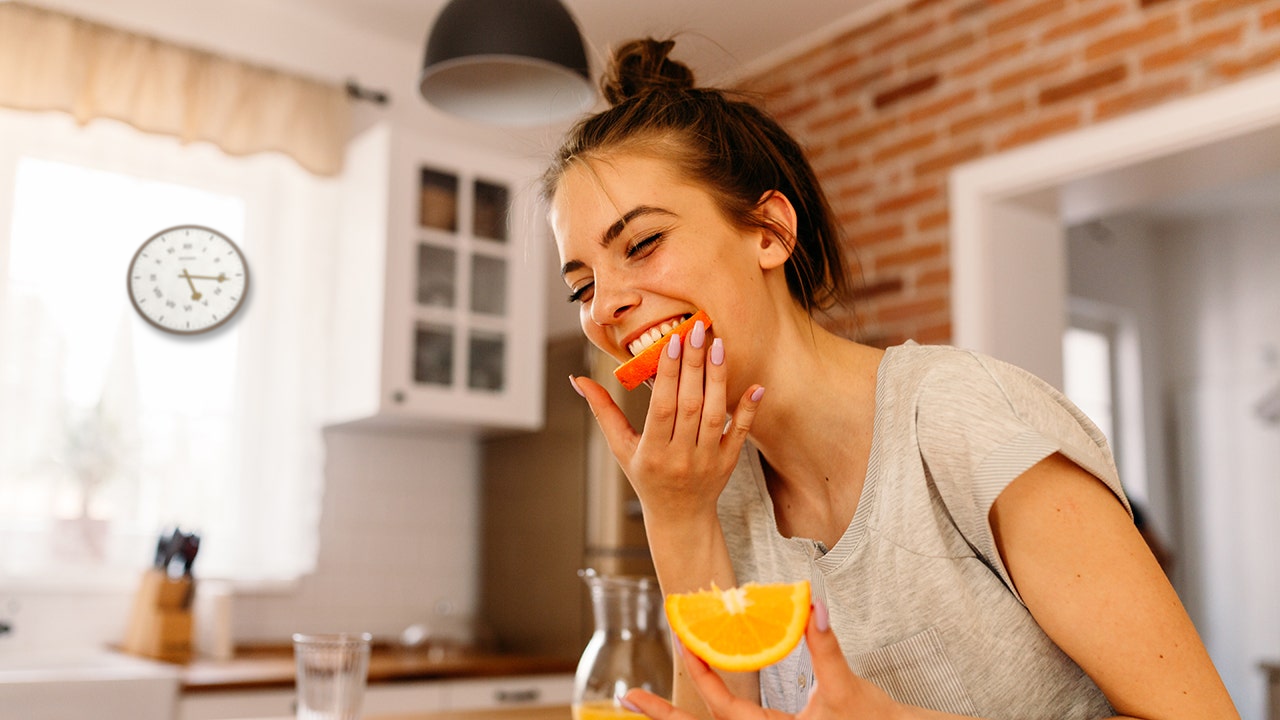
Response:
h=5 m=16
